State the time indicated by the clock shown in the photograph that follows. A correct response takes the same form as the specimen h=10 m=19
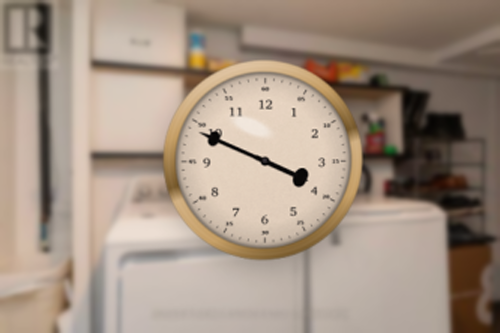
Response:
h=3 m=49
